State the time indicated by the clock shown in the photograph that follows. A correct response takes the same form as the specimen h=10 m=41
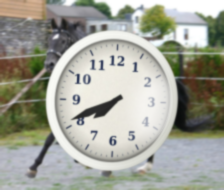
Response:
h=7 m=41
